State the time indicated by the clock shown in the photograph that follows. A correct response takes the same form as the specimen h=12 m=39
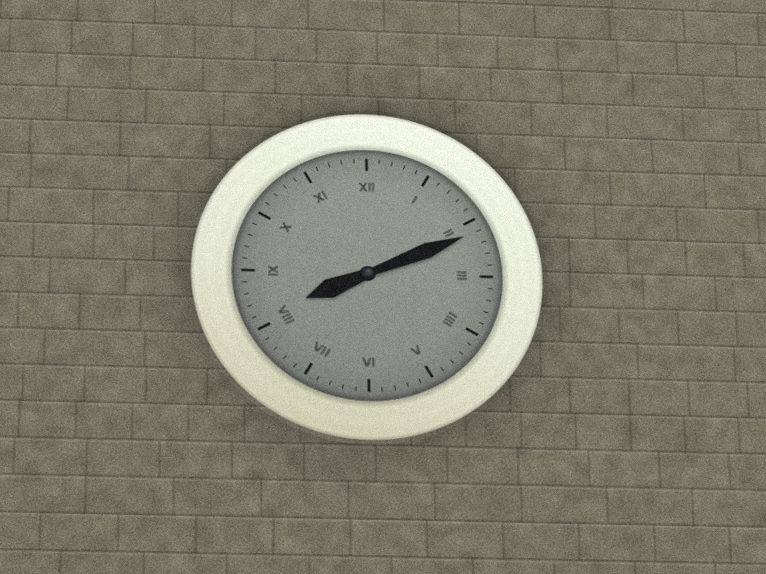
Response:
h=8 m=11
